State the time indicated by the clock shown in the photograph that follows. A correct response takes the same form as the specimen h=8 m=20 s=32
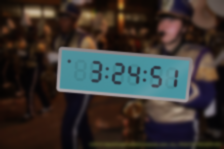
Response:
h=3 m=24 s=51
